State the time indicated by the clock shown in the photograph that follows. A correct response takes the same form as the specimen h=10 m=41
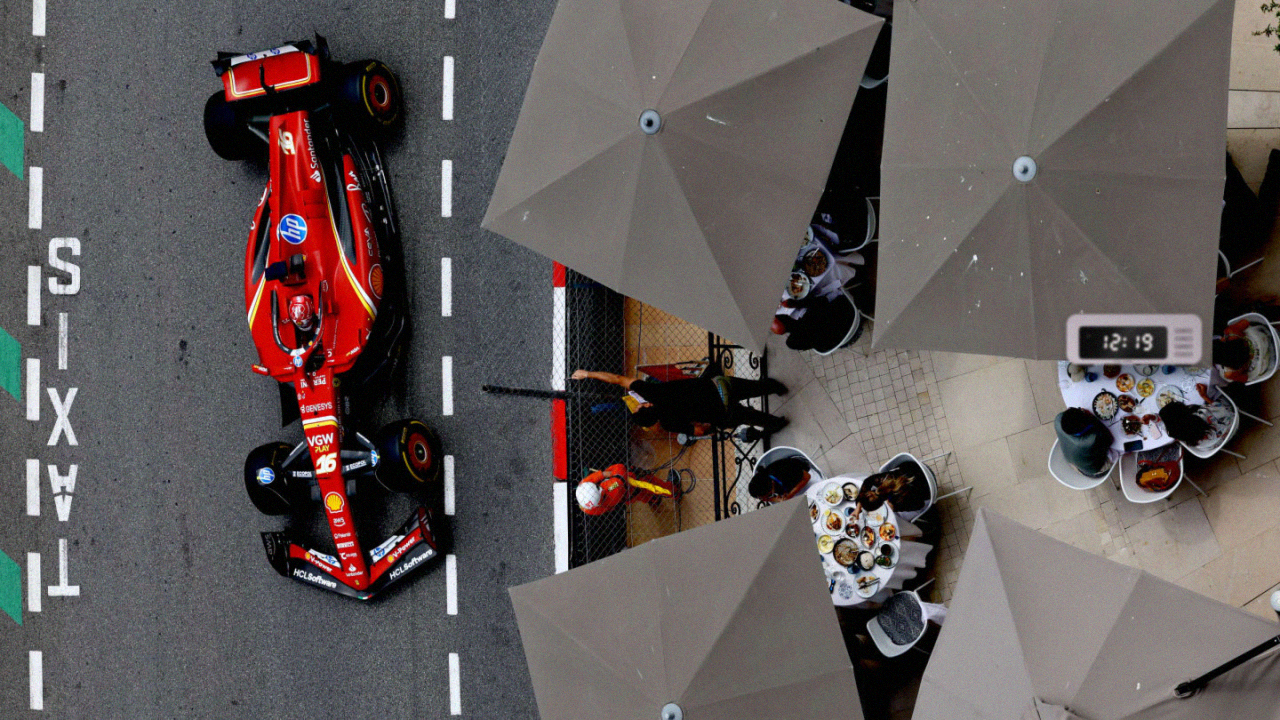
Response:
h=12 m=19
